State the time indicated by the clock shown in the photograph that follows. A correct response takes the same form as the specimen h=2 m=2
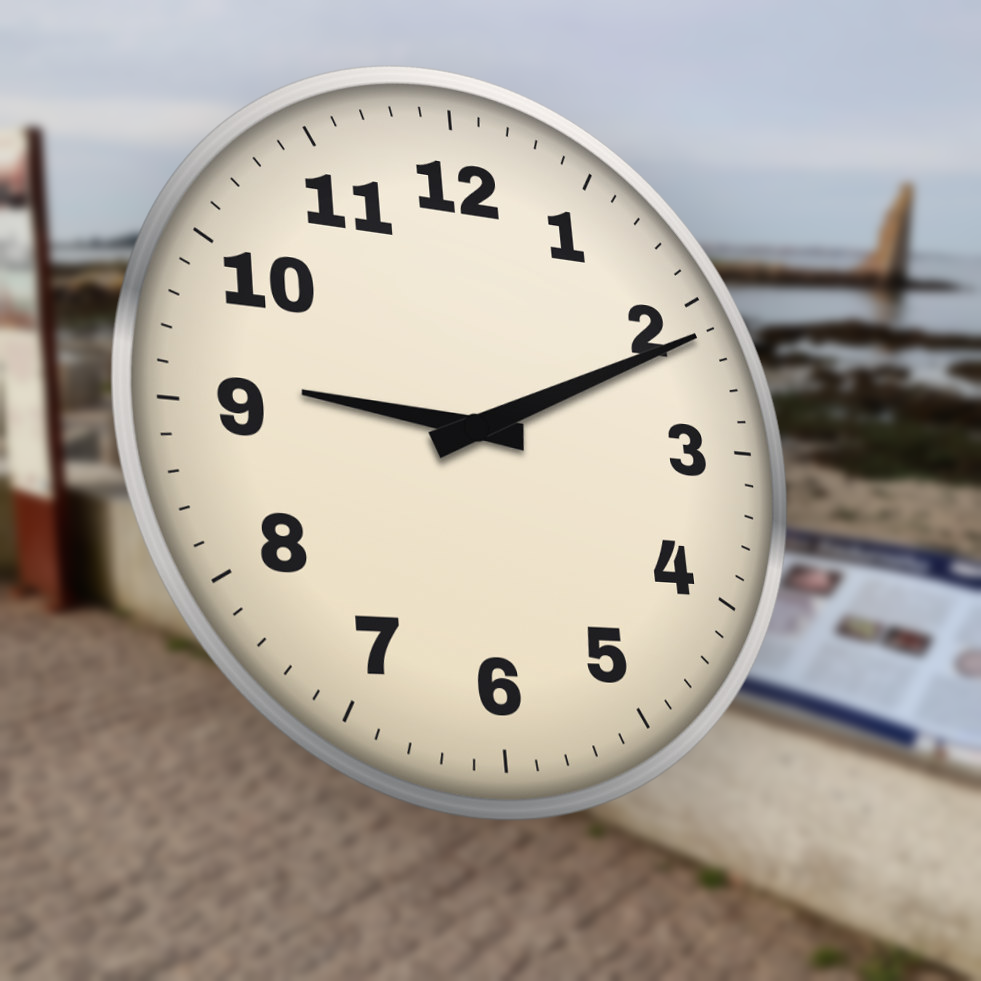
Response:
h=9 m=11
